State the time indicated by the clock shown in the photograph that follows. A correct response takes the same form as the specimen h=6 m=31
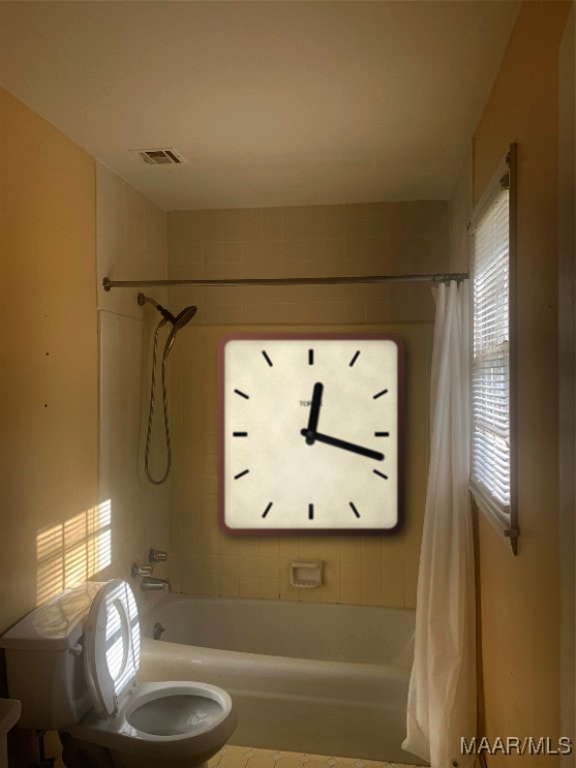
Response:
h=12 m=18
